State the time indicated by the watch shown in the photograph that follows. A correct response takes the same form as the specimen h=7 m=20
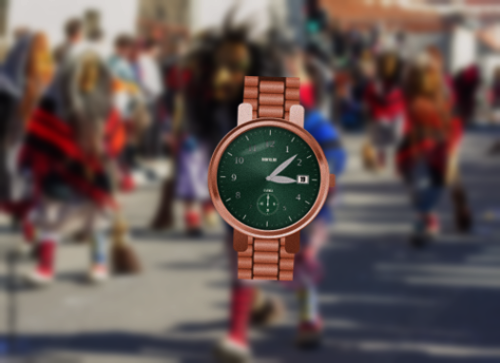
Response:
h=3 m=8
